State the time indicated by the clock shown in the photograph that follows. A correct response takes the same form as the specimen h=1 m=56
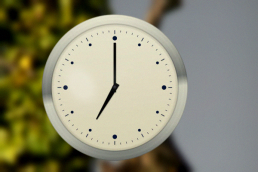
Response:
h=7 m=0
